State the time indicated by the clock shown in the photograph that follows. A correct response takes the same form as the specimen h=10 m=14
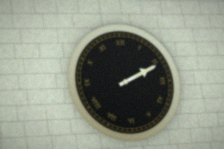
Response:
h=2 m=11
